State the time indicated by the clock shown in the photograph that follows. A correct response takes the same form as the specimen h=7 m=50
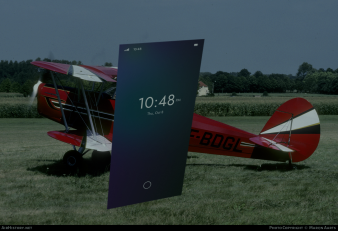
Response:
h=10 m=48
